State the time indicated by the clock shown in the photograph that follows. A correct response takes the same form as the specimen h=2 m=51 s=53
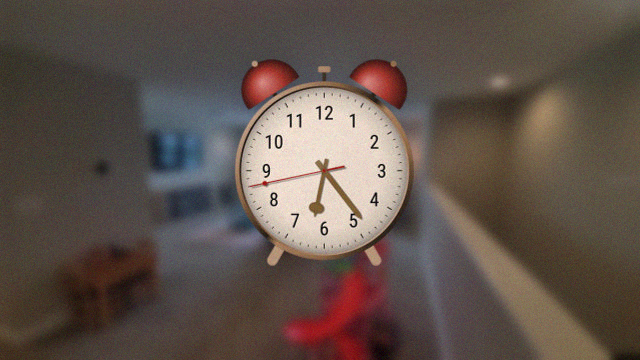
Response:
h=6 m=23 s=43
